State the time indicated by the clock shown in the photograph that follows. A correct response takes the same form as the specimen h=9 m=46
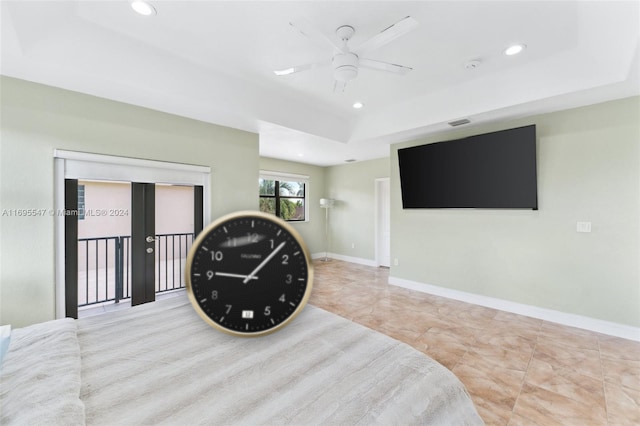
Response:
h=9 m=7
